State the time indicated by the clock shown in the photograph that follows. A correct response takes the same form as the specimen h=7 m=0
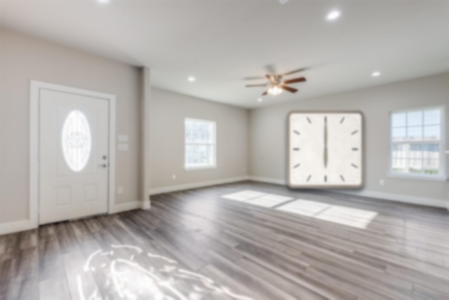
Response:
h=6 m=0
